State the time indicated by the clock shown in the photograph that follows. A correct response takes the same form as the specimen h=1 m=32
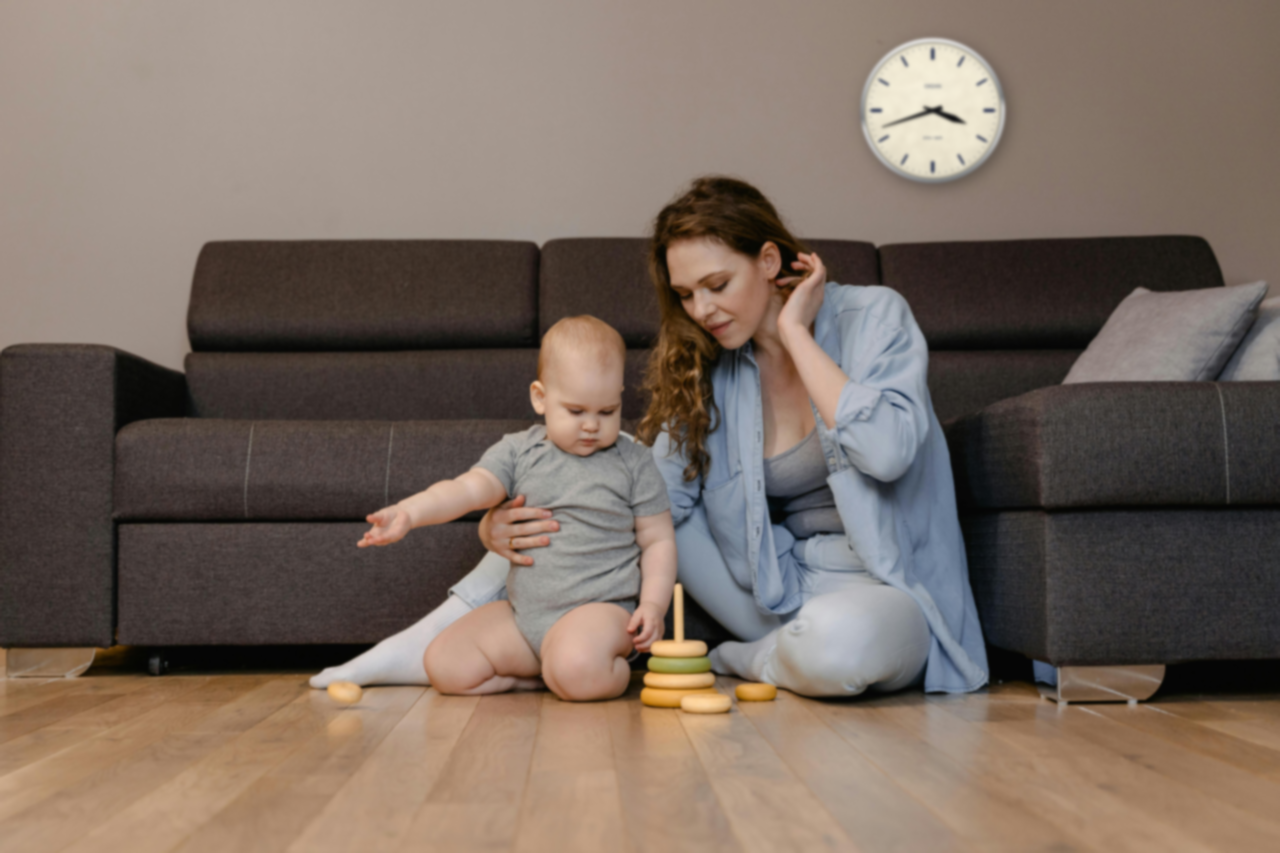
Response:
h=3 m=42
